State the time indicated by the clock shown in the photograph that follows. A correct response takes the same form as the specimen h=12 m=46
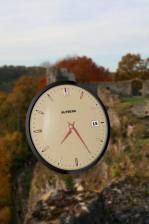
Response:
h=7 m=25
